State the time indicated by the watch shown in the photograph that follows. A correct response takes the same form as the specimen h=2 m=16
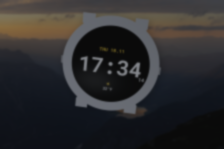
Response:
h=17 m=34
